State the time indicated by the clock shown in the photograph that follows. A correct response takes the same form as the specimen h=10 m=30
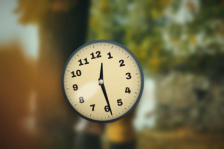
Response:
h=12 m=29
